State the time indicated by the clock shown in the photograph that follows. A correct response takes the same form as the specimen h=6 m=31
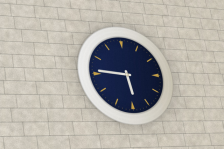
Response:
h=5 m=46
